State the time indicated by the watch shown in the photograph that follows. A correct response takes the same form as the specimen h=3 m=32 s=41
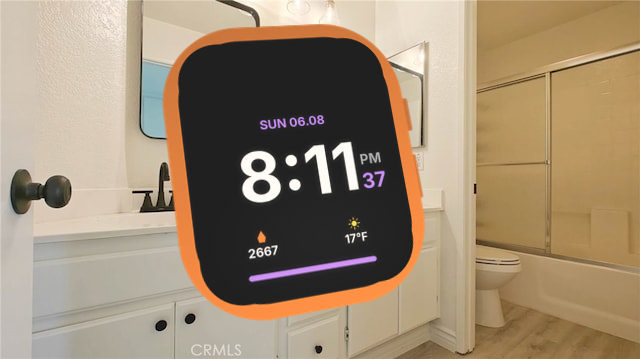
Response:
h=8 m=11 s=37
